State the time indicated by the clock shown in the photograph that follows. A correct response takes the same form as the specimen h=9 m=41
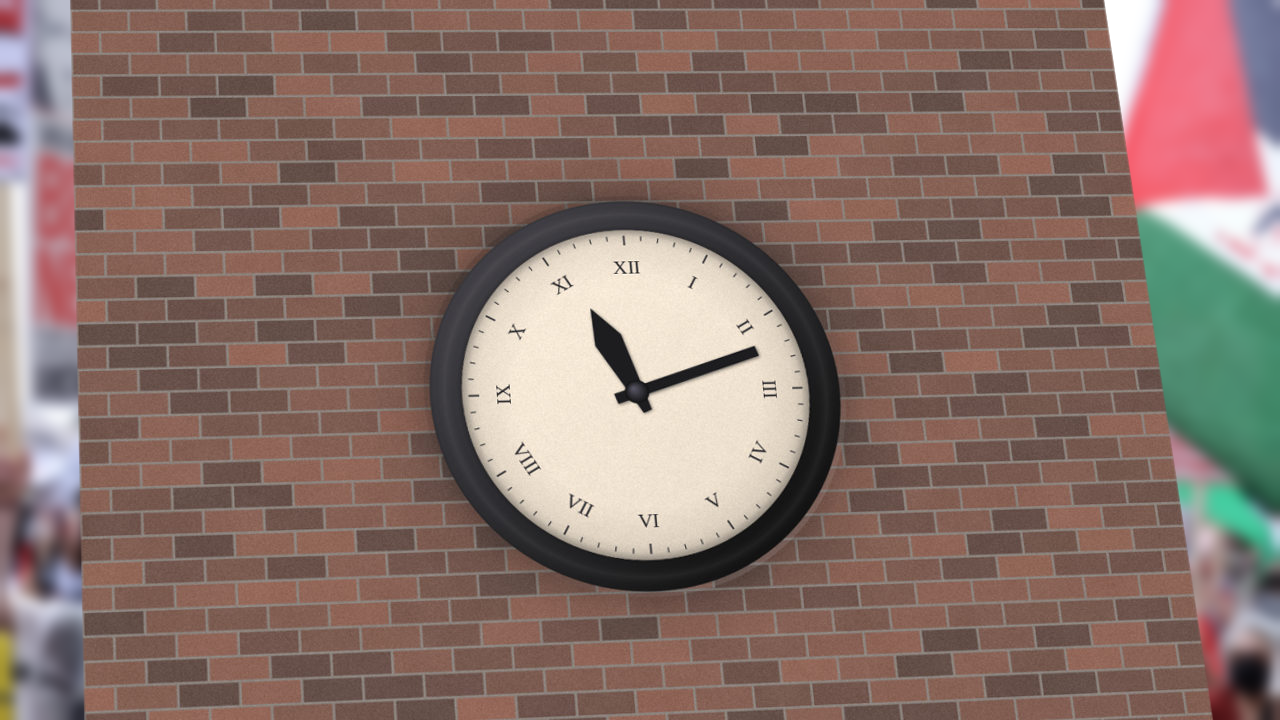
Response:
h=11 m=12
